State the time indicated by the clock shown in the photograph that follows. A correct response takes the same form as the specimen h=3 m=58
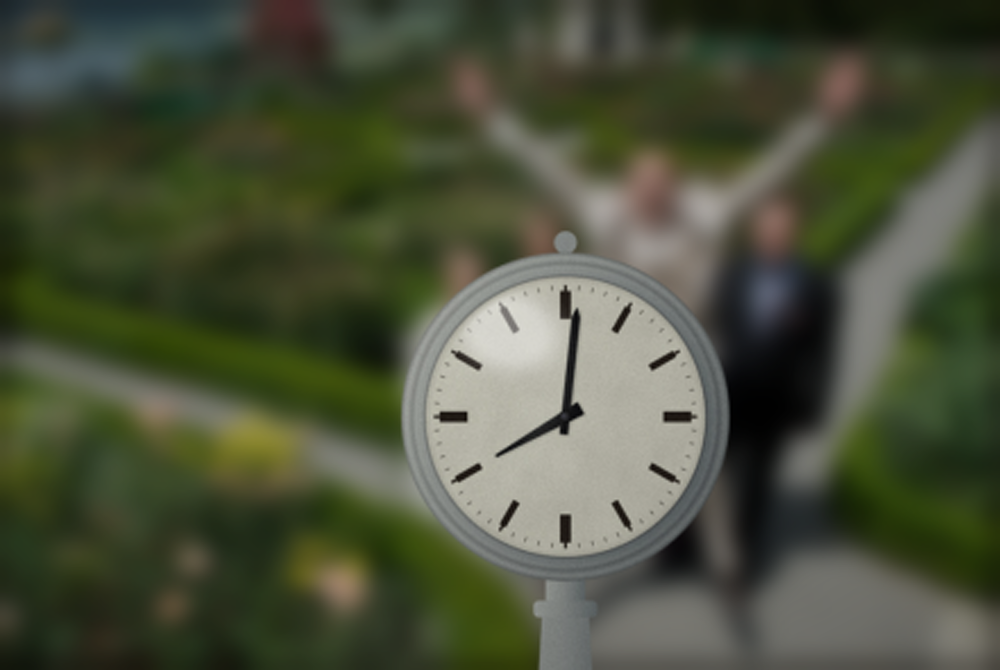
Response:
h=8 m=1
